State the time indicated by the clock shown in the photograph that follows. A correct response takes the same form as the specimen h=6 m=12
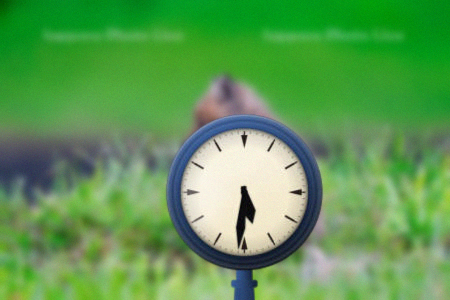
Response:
h=5 m=31
